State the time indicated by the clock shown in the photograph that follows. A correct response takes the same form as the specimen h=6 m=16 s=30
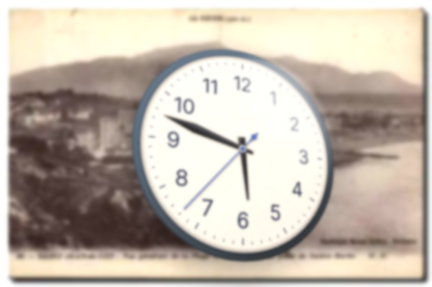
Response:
h=5 m=47 s=37
